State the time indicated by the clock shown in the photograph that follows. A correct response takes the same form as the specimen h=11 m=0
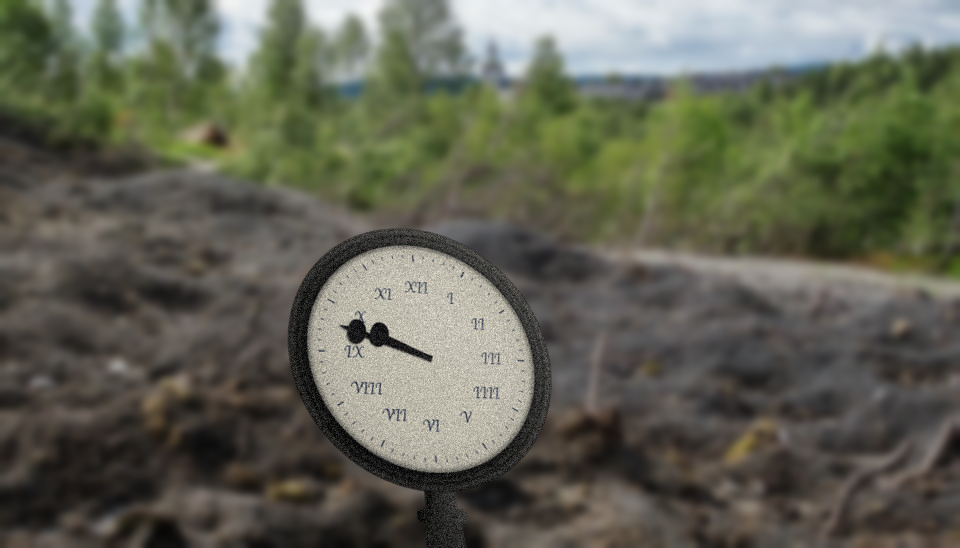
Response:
h=9 m=48
